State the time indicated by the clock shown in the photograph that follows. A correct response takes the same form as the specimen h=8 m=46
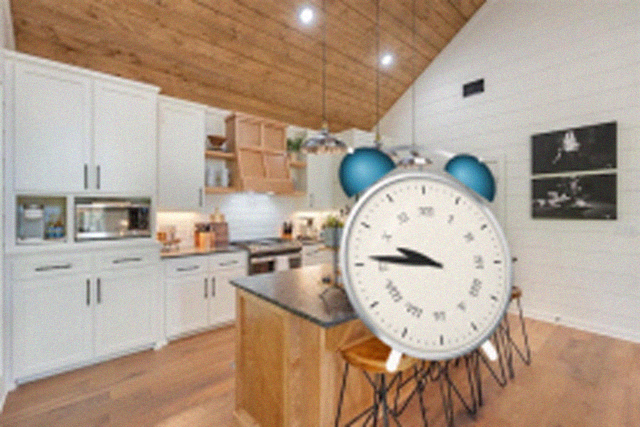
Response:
h=9 m=46
